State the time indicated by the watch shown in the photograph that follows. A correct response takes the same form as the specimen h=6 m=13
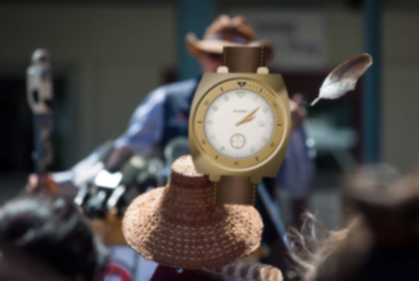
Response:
h=2 m=8
